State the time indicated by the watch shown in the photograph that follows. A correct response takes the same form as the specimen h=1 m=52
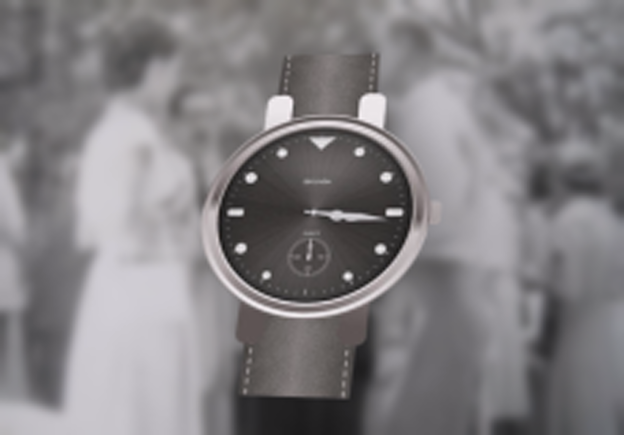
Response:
h=3 m=16
